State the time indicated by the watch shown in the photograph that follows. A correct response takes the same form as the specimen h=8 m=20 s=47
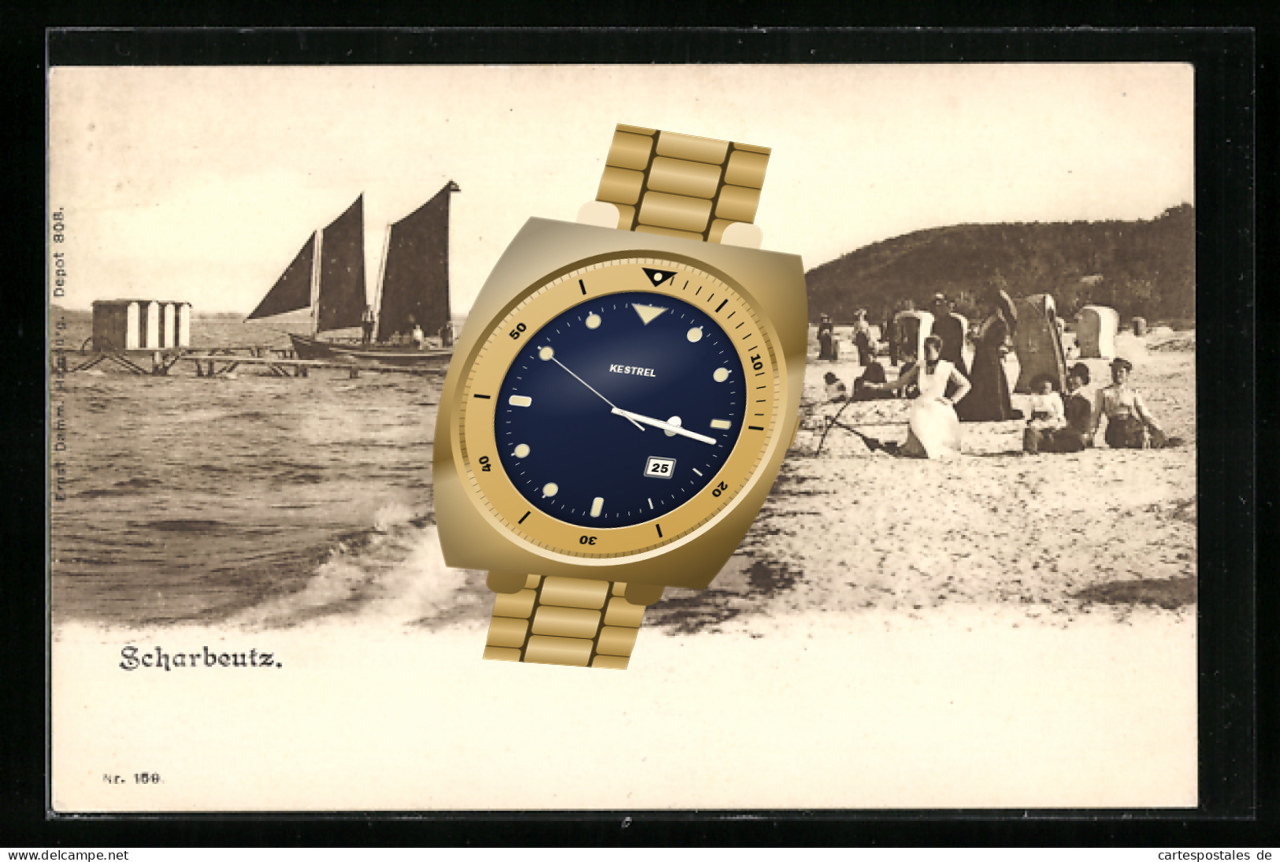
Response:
h=3 m=16 s=50
